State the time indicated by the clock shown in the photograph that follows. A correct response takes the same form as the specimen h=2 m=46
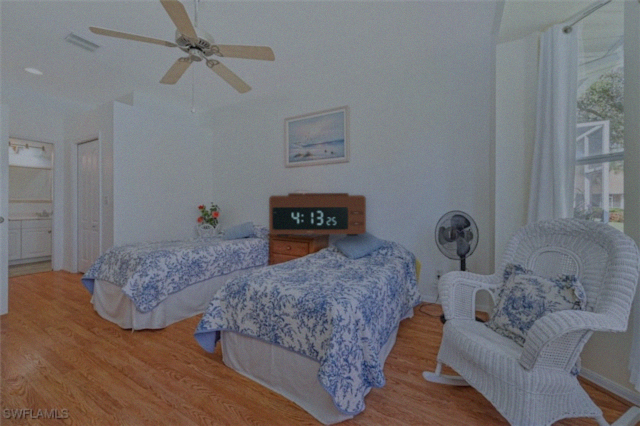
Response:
h=4 m=13
